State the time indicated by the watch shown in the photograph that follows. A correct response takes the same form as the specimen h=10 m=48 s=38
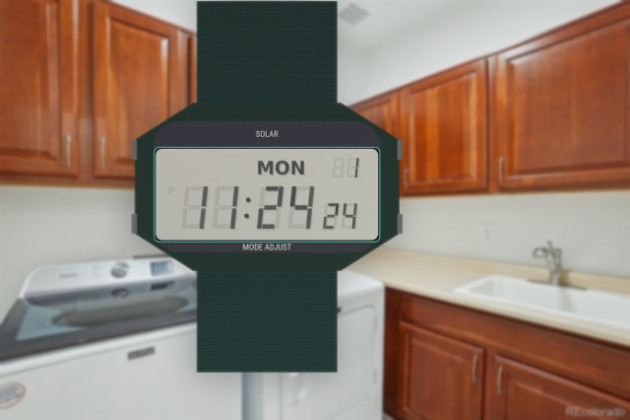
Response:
h=11 m=24 s=24
